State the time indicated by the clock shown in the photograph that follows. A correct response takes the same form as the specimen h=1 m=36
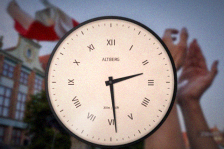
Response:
h=2 m=29
